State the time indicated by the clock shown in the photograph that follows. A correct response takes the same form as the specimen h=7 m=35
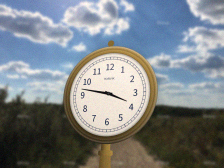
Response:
h=3 m=47
